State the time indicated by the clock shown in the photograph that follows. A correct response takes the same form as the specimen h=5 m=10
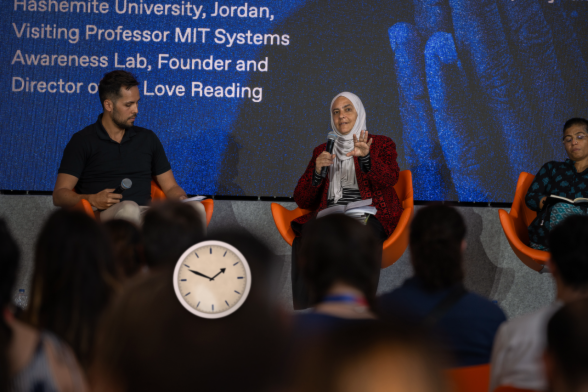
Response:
h=1 m=49
